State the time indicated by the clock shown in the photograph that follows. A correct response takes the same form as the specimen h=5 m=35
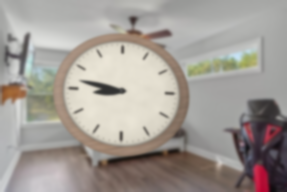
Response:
h=8 m=47
